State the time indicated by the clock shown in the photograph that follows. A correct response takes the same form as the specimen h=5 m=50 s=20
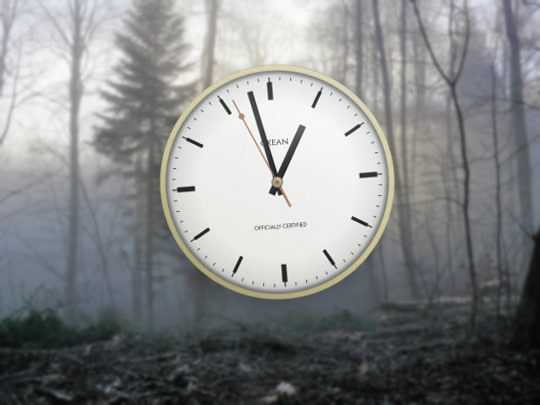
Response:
h=12 m=57 s=56
